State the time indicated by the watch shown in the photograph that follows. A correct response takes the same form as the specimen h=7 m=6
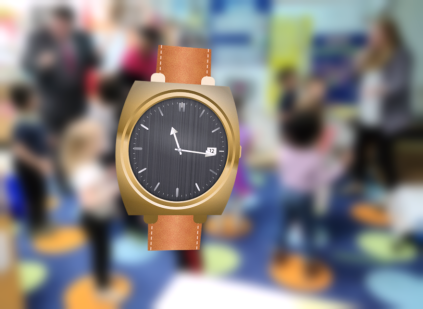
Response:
h=11 m=16
